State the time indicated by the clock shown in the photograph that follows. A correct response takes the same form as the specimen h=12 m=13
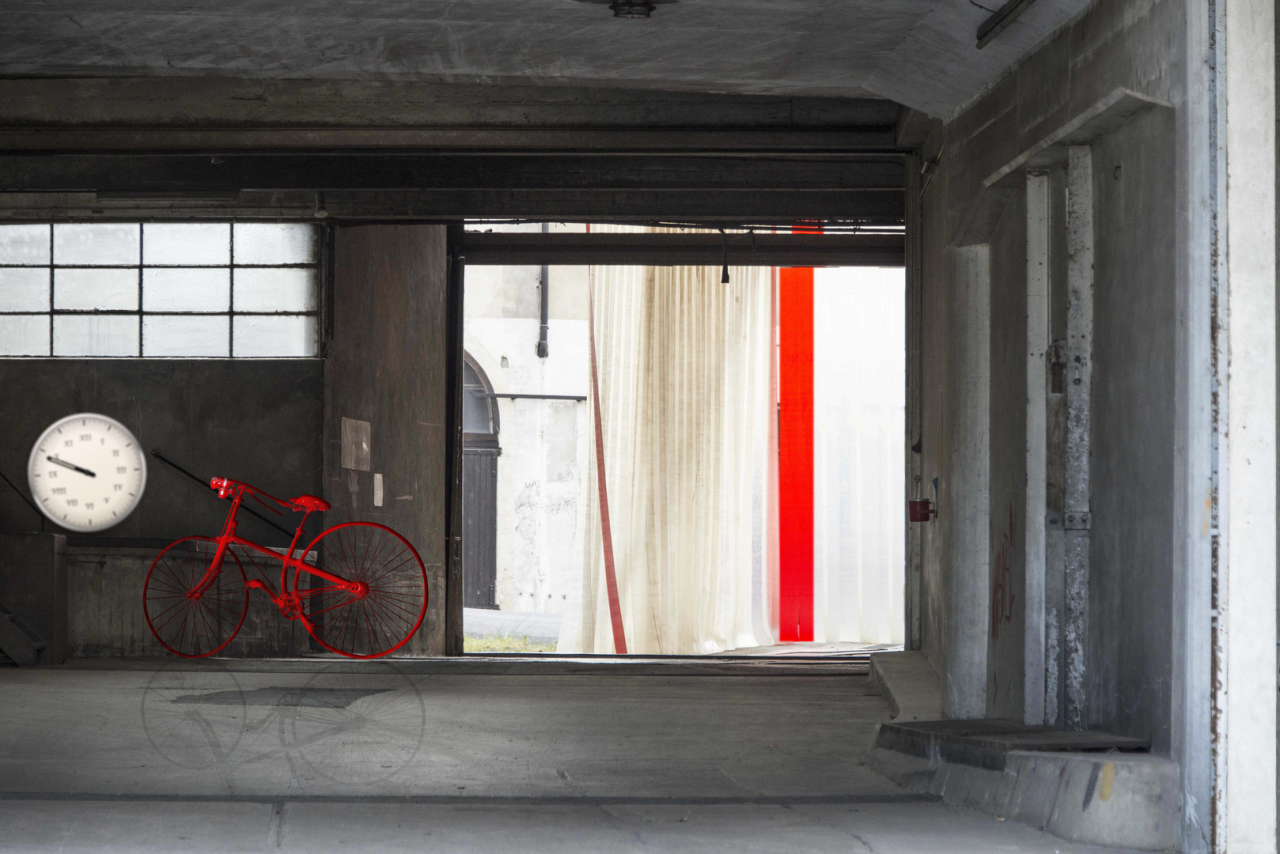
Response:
h=9 m=49
